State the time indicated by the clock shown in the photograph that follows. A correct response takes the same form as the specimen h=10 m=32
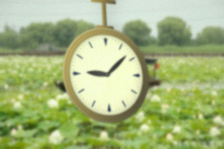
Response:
h=9 m=8
